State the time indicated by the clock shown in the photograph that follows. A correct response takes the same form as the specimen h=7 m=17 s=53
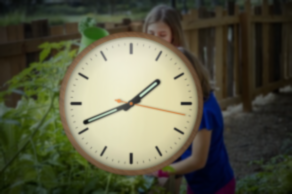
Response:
h=1 m=41 s=17
